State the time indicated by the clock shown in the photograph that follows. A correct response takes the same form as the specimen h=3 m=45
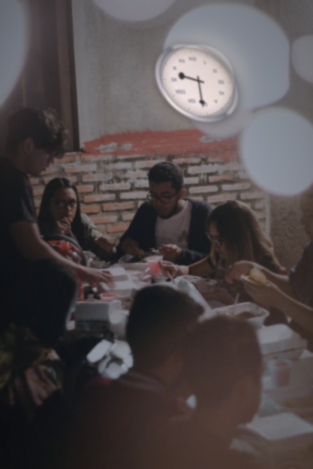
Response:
h=9 m=31
